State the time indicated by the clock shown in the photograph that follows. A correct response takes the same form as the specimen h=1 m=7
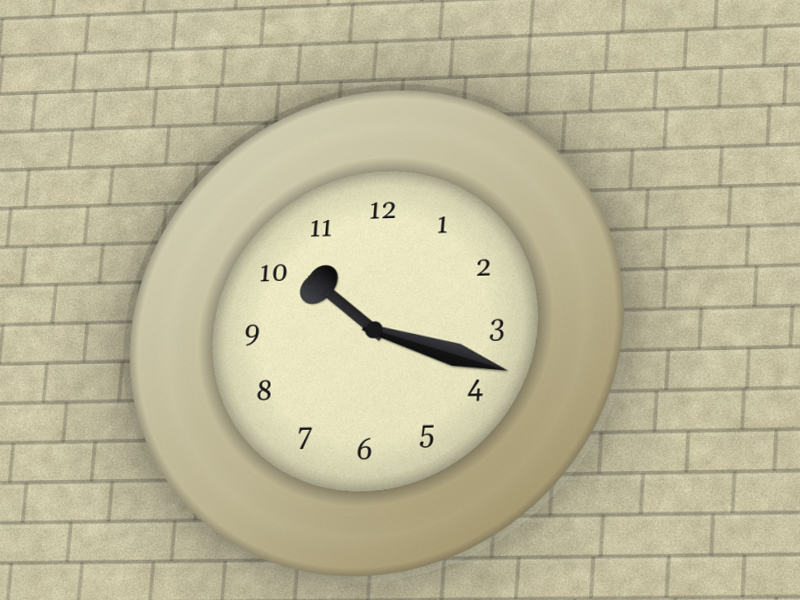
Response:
h=10 m=18
